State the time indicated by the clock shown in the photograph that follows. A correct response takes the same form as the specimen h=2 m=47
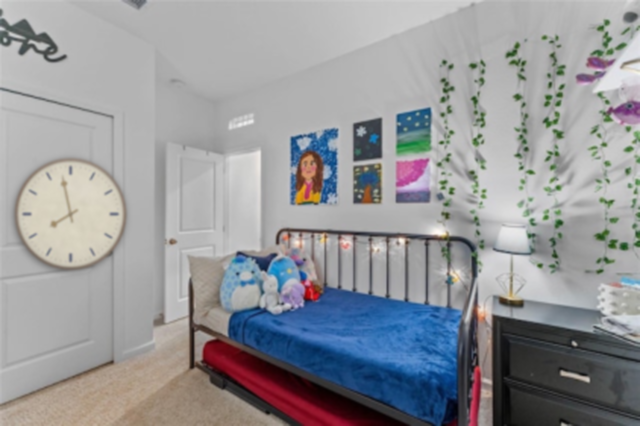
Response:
h=7 m=58
